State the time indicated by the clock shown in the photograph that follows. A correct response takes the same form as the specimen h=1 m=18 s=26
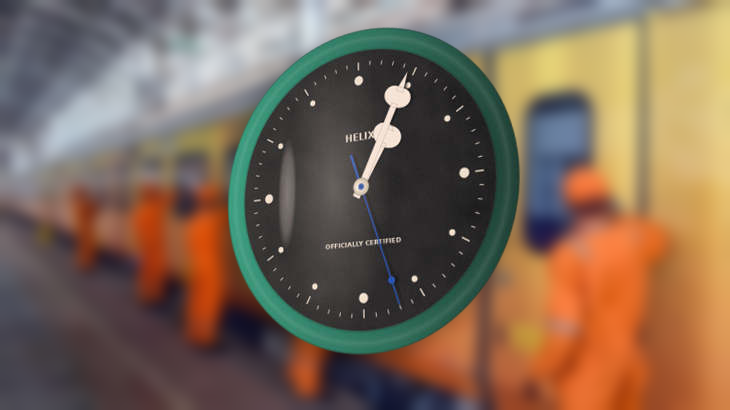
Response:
h=1 m=4 s=27
